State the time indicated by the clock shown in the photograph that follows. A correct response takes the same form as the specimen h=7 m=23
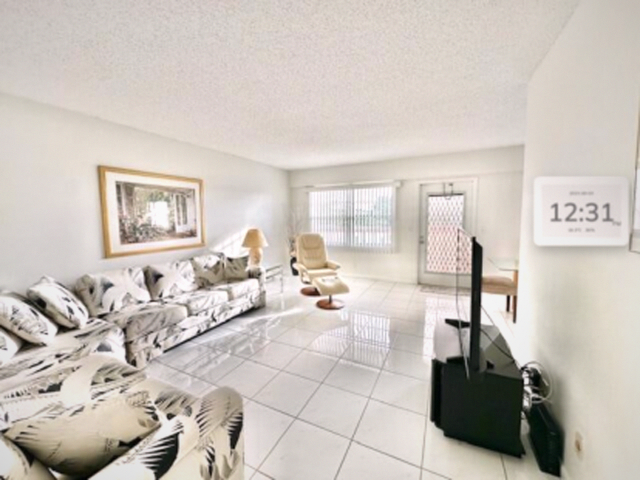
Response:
h=12 m=31
